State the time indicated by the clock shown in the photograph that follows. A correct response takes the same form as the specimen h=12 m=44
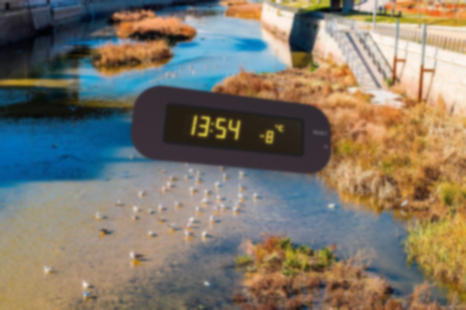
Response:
h=13 m=54
